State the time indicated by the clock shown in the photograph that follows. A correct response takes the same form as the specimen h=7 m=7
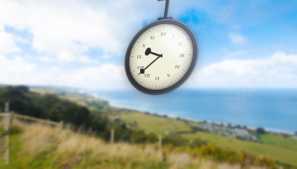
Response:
h=9 m=38
